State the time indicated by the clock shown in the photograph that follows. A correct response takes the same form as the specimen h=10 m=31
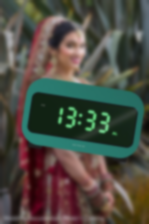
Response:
h=13 m=33
